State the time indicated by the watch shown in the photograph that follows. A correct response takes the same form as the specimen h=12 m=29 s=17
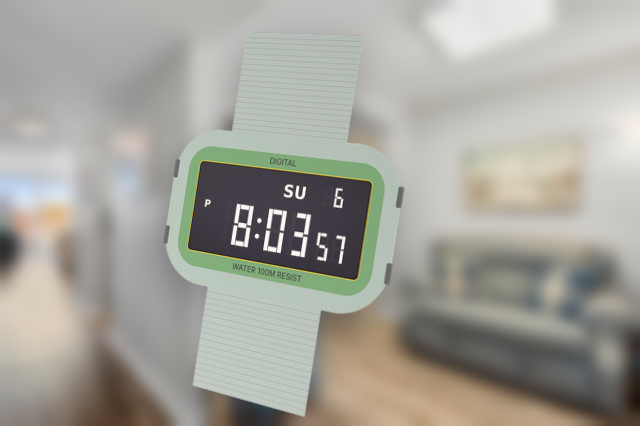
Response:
h=8 m=3 s=57
